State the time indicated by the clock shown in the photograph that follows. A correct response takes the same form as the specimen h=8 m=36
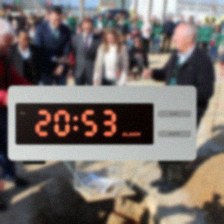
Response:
h=20 m=53
